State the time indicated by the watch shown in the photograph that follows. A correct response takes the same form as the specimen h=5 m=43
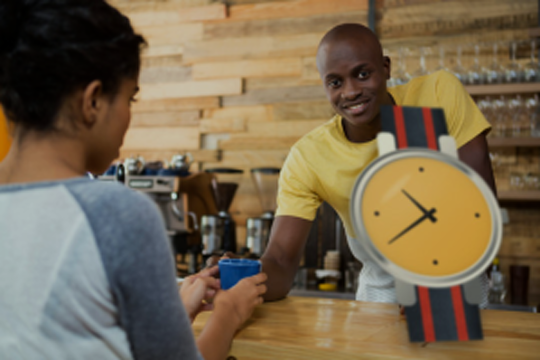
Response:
h=10 m=39
